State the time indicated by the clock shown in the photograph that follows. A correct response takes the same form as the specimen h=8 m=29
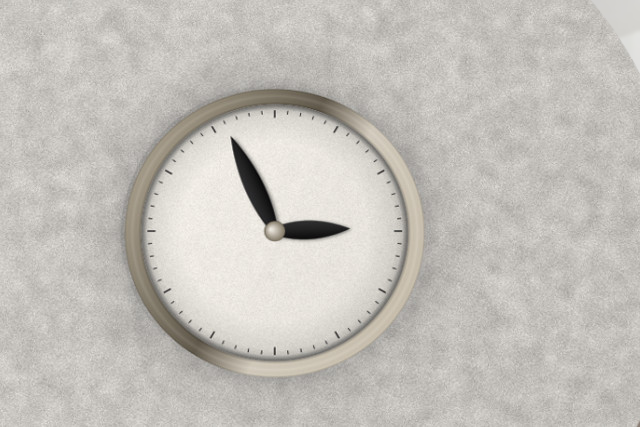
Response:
h=2 m=56
